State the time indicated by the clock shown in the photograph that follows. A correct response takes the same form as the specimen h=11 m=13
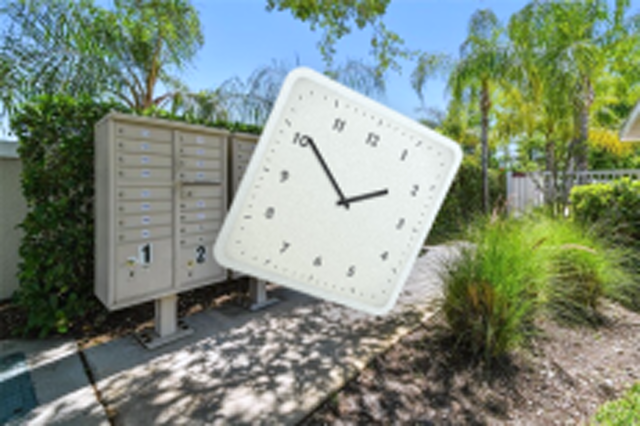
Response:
h=1 m=51
